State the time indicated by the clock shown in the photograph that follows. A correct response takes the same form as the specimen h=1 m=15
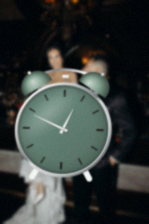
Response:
h=12 m=49
